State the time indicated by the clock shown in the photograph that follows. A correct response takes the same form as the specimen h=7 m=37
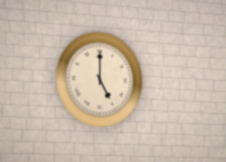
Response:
h=5 m=0
